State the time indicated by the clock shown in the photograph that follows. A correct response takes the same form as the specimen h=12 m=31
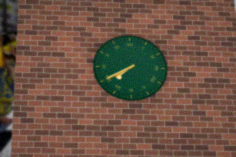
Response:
h=7 m=40
